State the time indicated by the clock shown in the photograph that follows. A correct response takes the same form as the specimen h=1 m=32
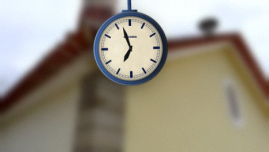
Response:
h=6 m=57
